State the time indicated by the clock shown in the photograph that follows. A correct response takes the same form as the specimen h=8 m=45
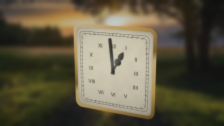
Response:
h=12 m=59
